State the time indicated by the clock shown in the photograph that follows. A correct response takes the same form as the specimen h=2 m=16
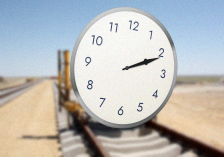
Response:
h=2 m=11
